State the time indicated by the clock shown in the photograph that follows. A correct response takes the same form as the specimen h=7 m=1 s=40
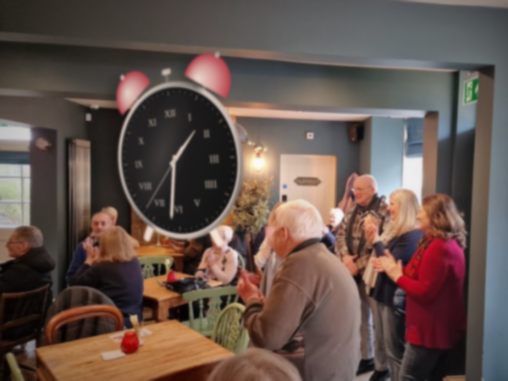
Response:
h=1 m=31 s=37
